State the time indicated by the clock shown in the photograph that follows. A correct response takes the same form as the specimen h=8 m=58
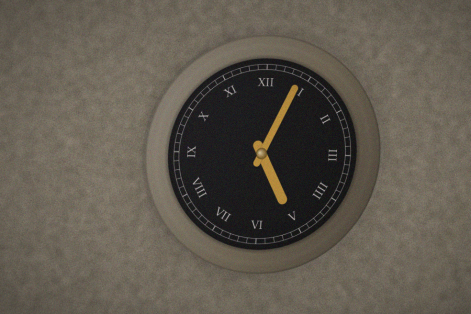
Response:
h=5 m=4
